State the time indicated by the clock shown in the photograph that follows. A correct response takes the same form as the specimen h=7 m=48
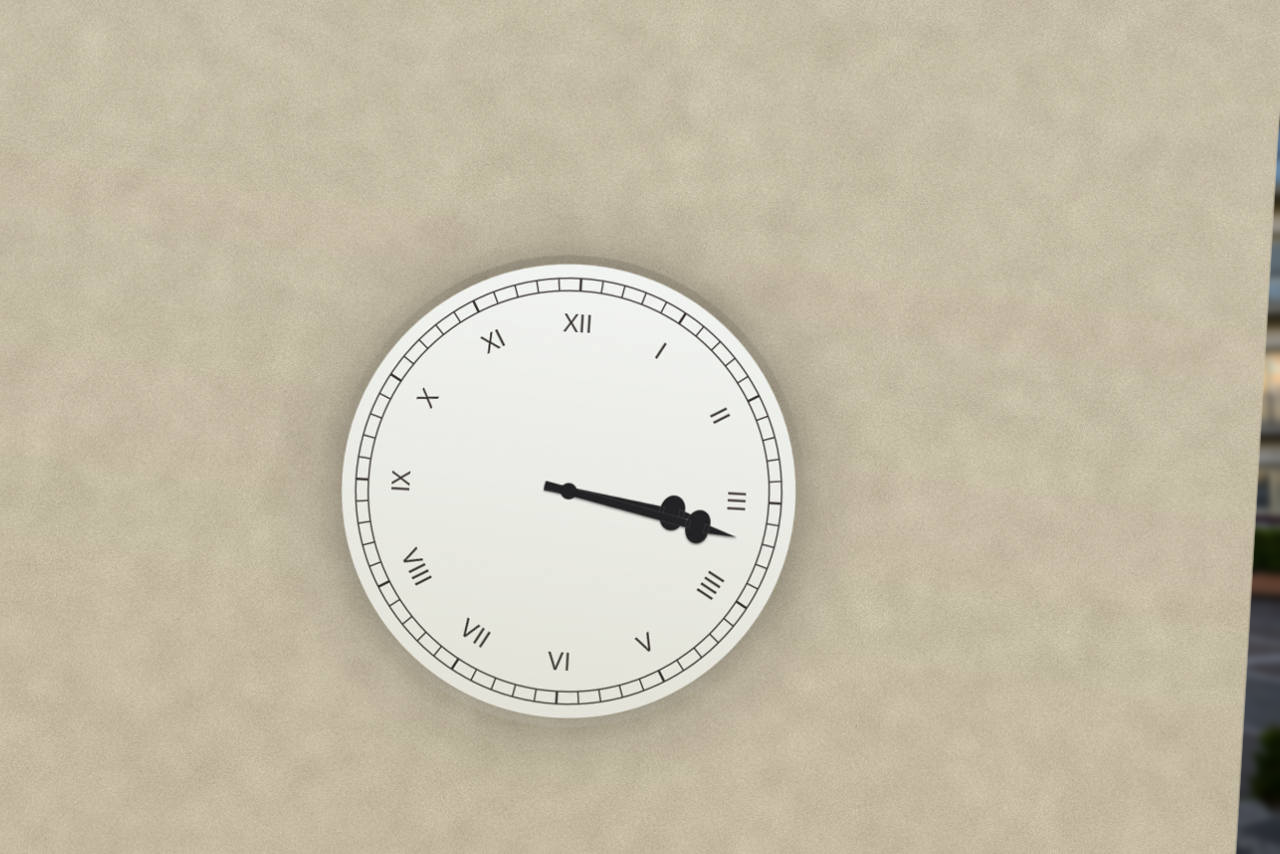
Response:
h=3 m=17
